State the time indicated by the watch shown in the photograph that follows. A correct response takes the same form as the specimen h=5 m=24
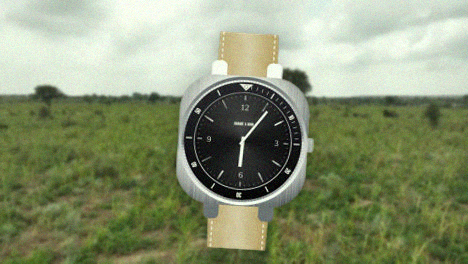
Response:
h=6 m=6
